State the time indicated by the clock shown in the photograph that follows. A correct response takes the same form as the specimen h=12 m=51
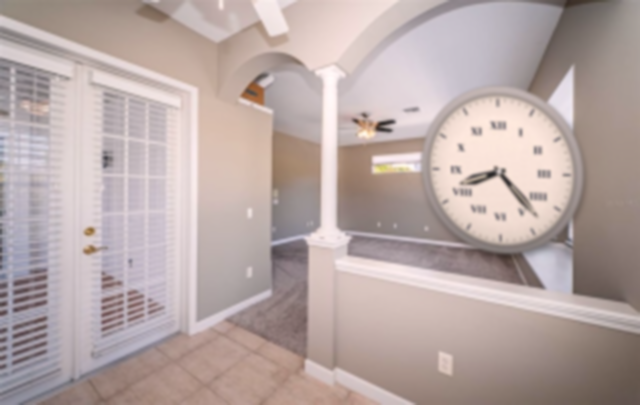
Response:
h=8 m=23
